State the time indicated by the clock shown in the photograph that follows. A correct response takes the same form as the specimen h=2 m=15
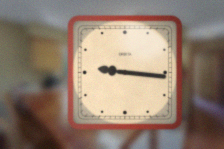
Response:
h=9 m=16
